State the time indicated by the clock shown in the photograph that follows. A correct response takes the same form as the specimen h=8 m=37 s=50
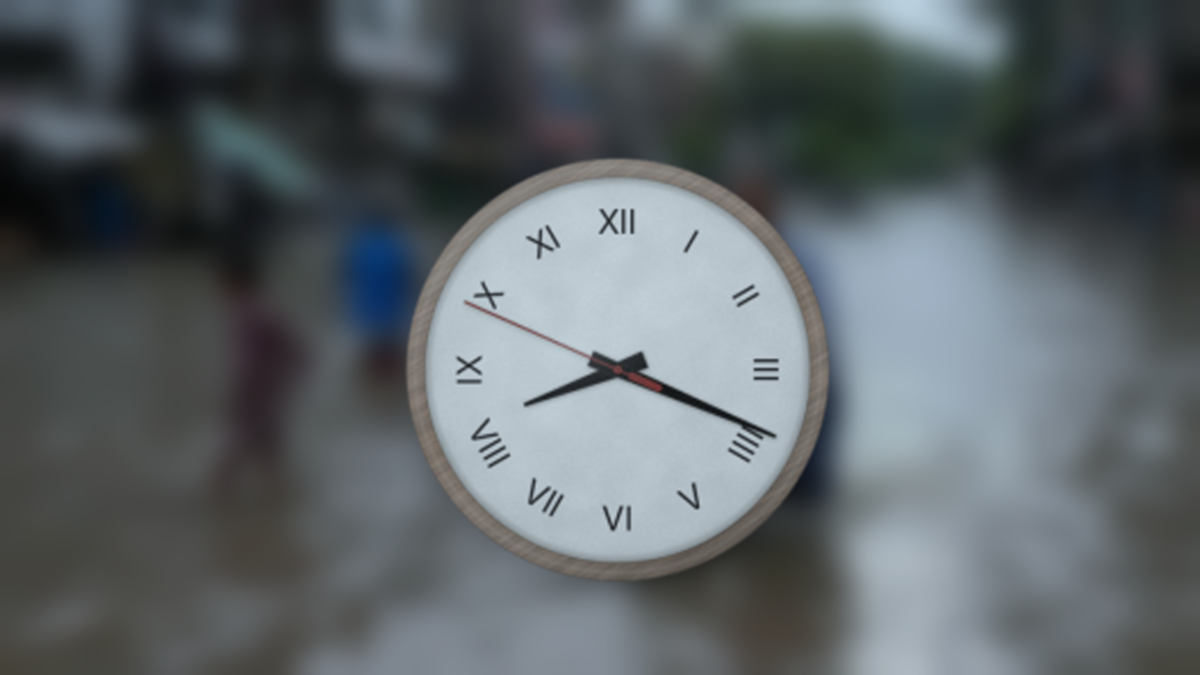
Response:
h=8 m=18 s=49
